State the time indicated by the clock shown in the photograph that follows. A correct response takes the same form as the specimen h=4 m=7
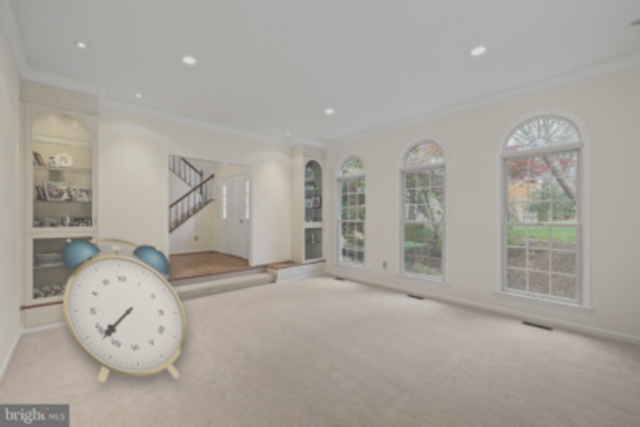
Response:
h=7 m=38
